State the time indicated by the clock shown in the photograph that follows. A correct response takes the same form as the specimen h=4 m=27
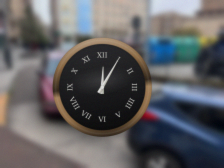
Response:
h=12 m=5
